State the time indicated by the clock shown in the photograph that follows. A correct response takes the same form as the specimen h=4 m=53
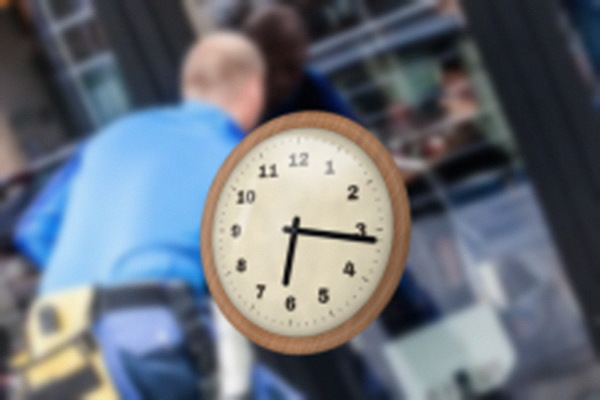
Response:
h=6 m=16
